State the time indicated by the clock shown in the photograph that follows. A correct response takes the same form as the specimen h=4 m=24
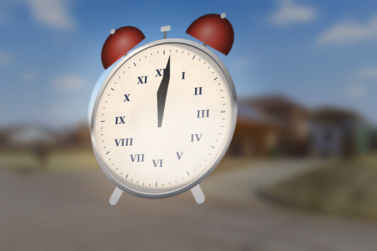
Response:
h=12 m=1
